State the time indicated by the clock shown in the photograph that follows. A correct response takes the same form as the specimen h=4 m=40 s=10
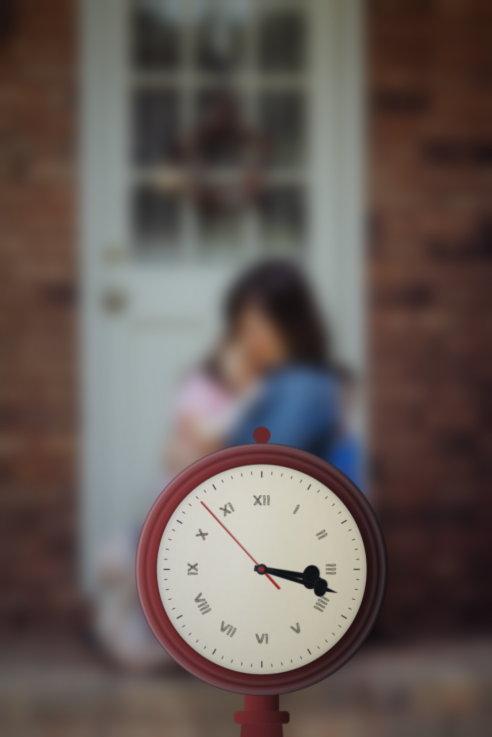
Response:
h=3 m=17 s=53
